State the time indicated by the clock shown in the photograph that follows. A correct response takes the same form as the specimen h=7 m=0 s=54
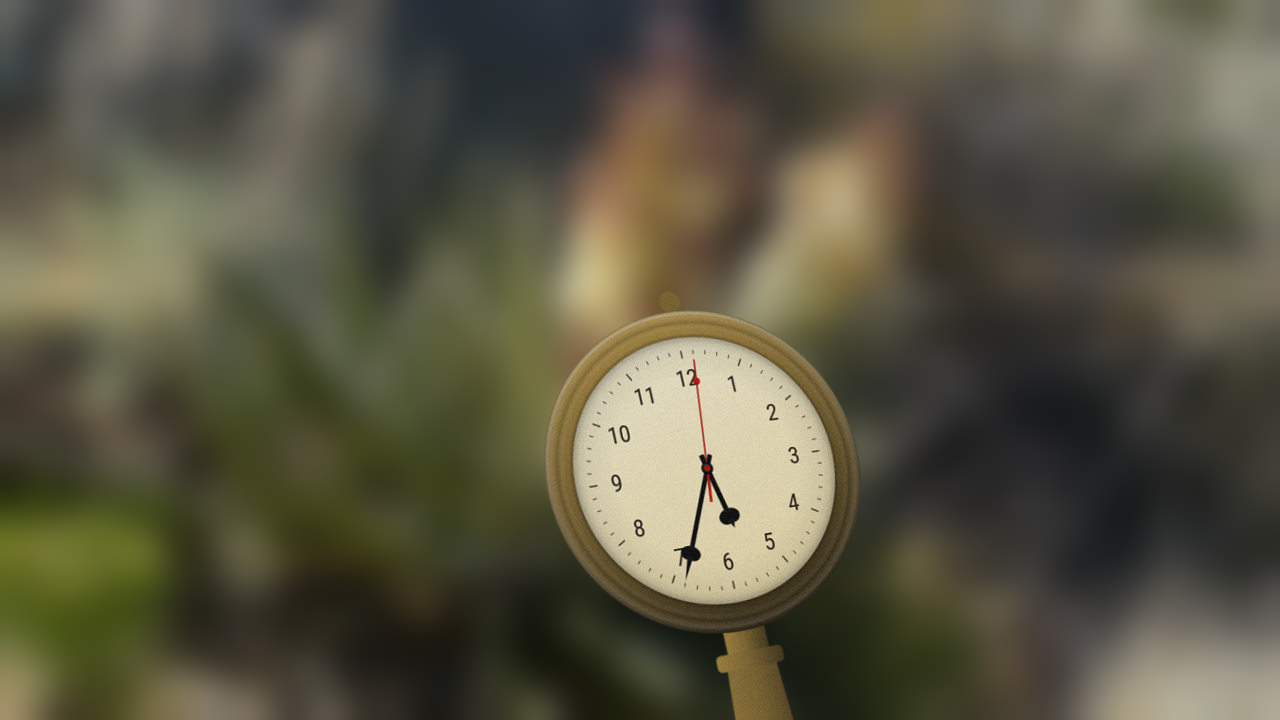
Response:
h=5 m=34 s=1
